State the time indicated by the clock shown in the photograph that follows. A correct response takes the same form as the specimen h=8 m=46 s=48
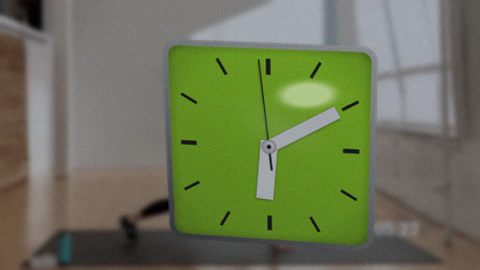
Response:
h=6 m=9 s=59
